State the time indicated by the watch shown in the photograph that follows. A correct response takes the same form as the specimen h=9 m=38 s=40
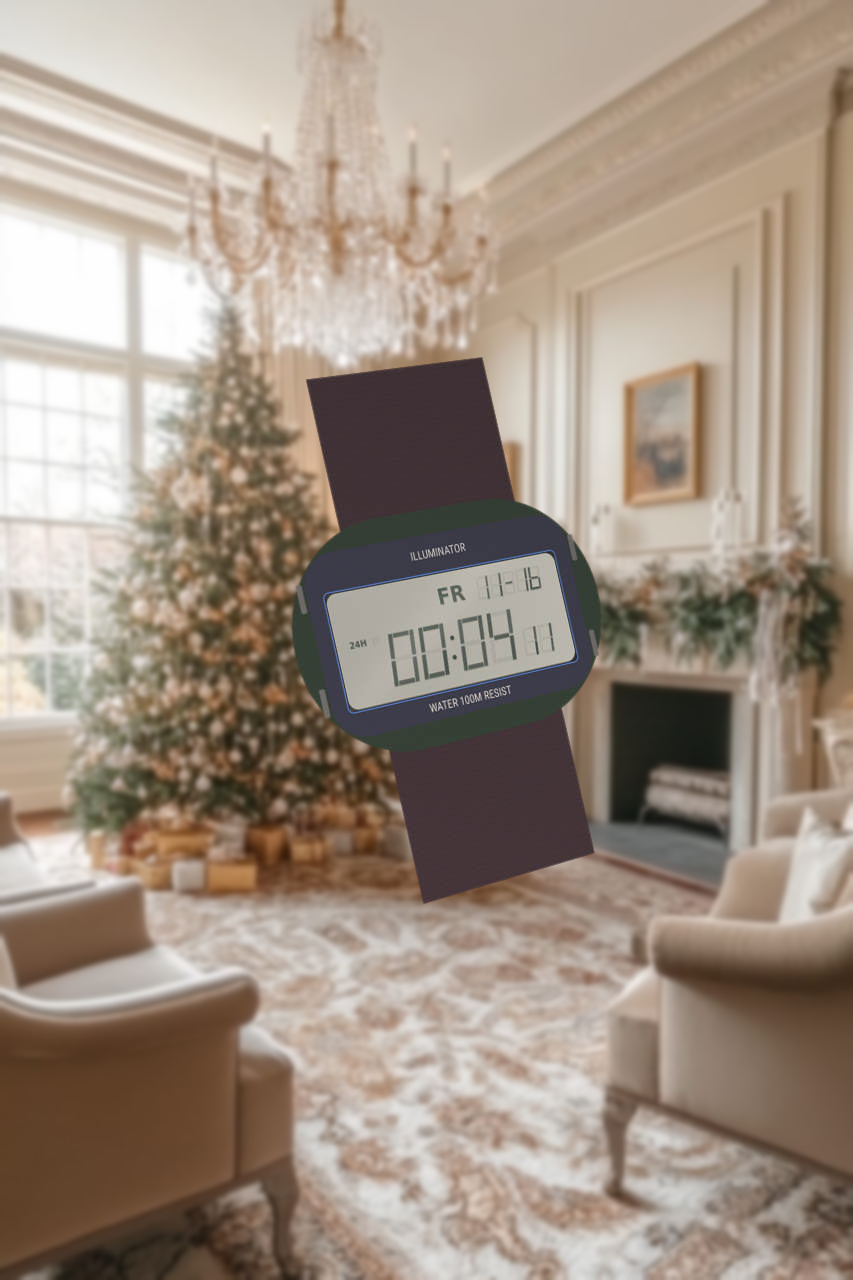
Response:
h=0 m=4 s=11
